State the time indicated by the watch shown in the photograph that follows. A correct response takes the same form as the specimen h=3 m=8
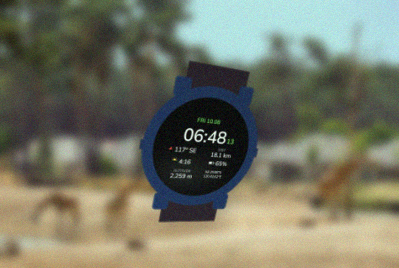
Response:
h=6 m=48
